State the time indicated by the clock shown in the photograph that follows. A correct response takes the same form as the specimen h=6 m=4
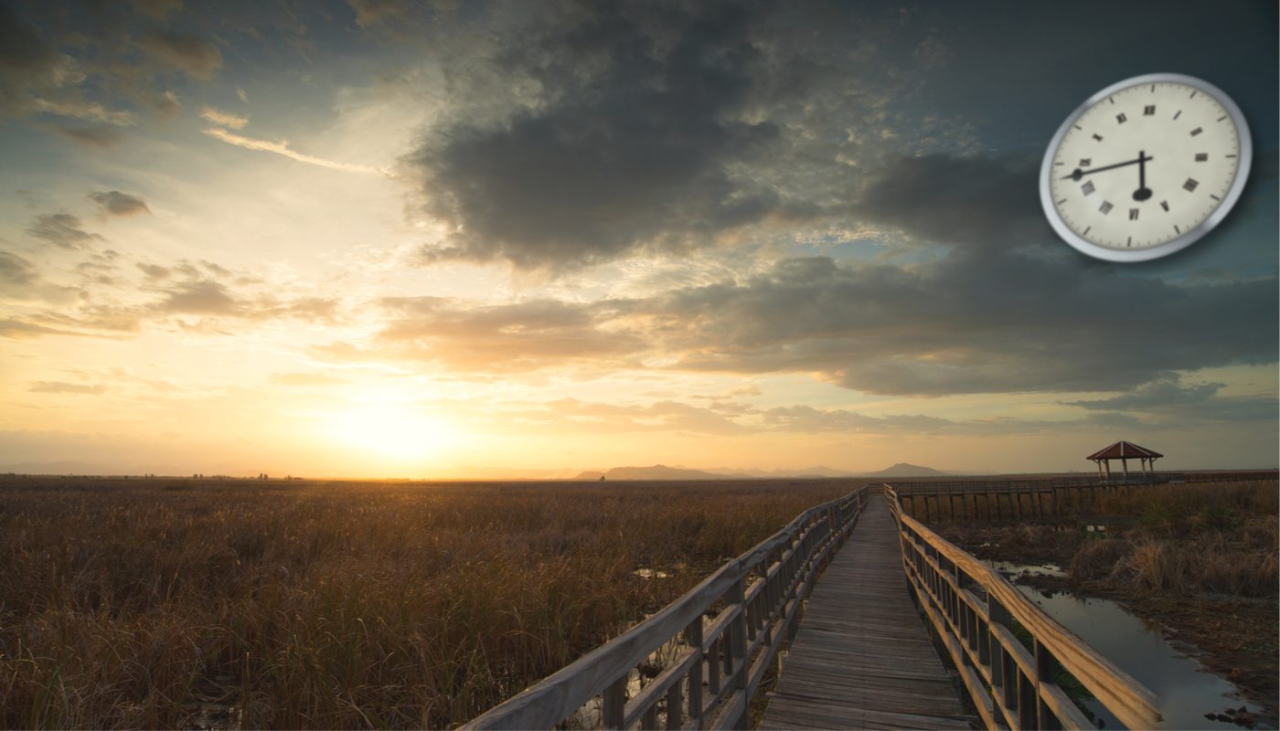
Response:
h=5 m=43
